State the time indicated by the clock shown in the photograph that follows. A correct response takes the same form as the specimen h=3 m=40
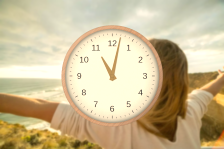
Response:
h=11 m=2
